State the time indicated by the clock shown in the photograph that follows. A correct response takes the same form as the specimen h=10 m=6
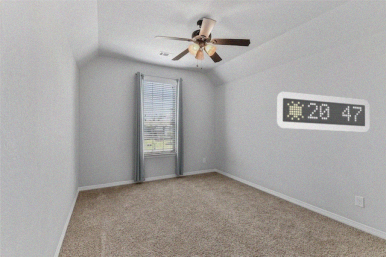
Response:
h=20 m=47
